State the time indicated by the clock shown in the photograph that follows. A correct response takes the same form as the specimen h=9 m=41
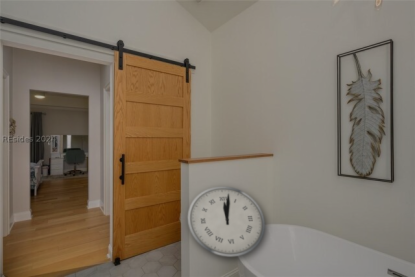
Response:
h=12 m=2
